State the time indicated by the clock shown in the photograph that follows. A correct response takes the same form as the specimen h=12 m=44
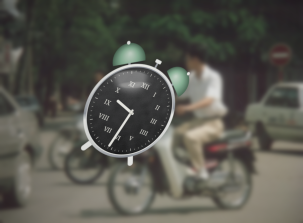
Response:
h=9 m=31
